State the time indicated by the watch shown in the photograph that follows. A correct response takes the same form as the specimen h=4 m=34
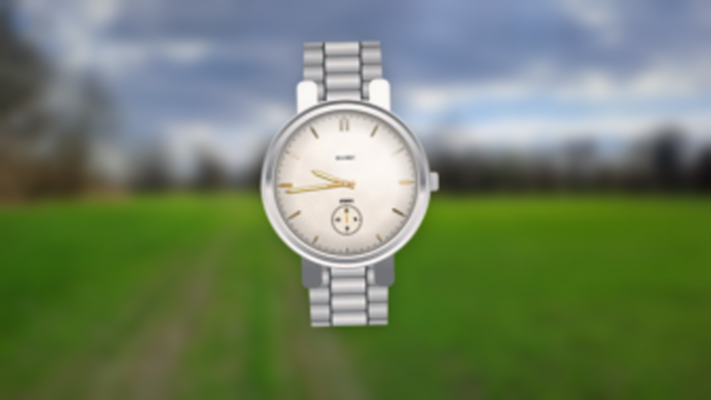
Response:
h=9 m=44
